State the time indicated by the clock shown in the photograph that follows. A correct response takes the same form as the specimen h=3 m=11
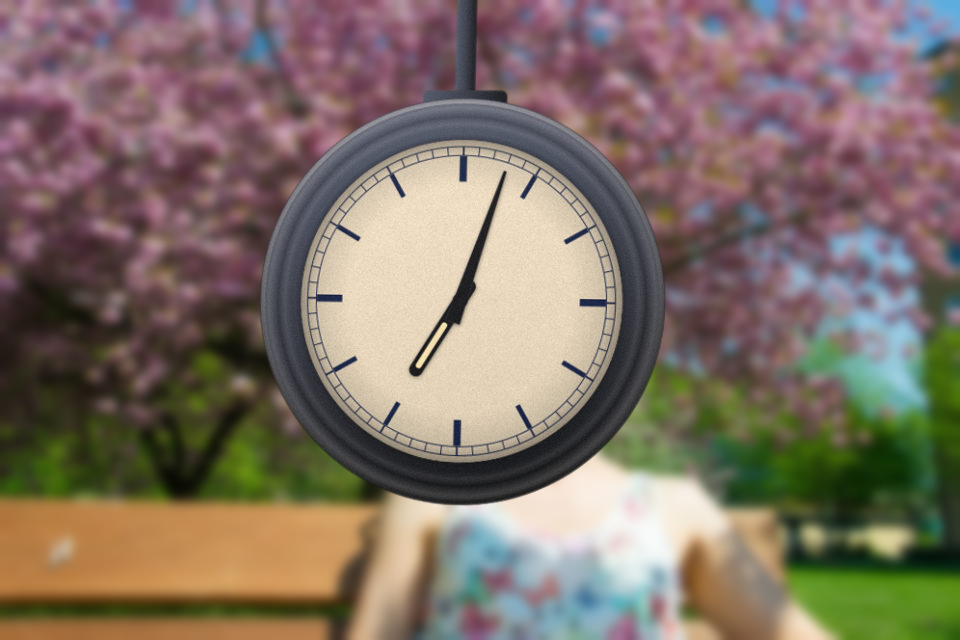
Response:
h=7 m=3
